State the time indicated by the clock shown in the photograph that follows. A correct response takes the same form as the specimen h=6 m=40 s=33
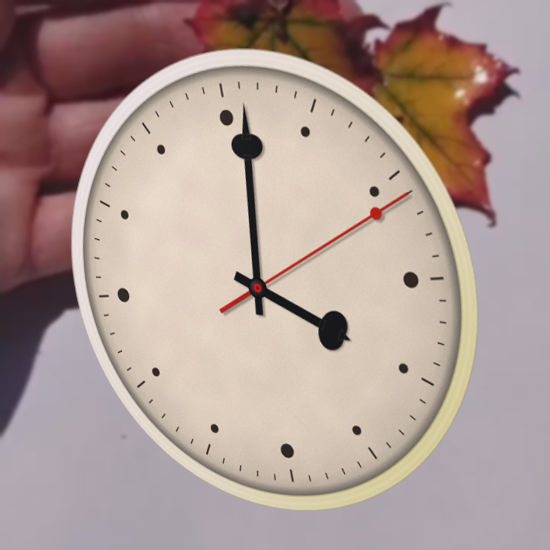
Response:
h=4 m=1 s=11
